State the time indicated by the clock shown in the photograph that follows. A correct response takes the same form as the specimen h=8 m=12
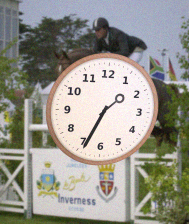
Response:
h=1 m=34
